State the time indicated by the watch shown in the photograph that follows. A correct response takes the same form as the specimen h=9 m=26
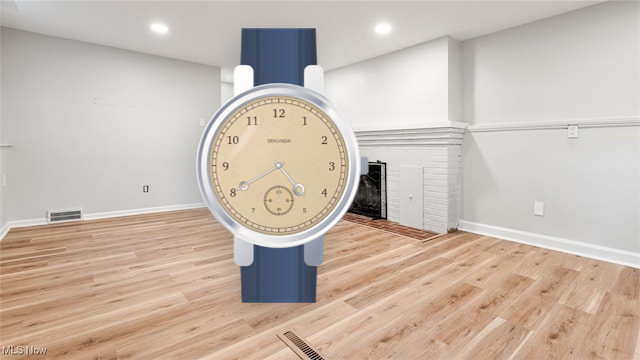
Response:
h=4 m=40
